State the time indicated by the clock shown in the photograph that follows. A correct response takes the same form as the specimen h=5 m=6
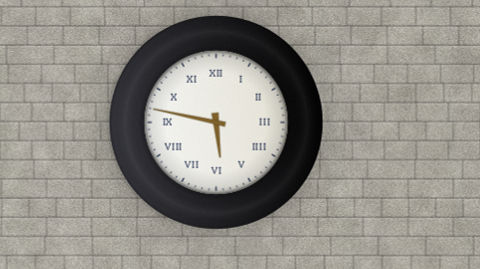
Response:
h=5 m=47
